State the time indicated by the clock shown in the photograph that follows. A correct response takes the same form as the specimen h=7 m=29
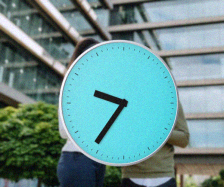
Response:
h=9 m=36
